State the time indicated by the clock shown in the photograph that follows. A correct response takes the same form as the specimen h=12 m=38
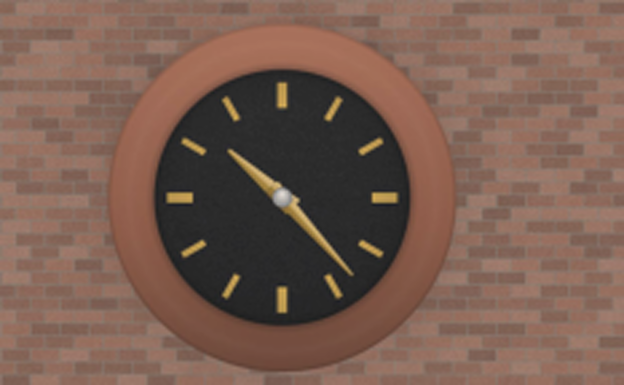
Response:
h=10 m=23
